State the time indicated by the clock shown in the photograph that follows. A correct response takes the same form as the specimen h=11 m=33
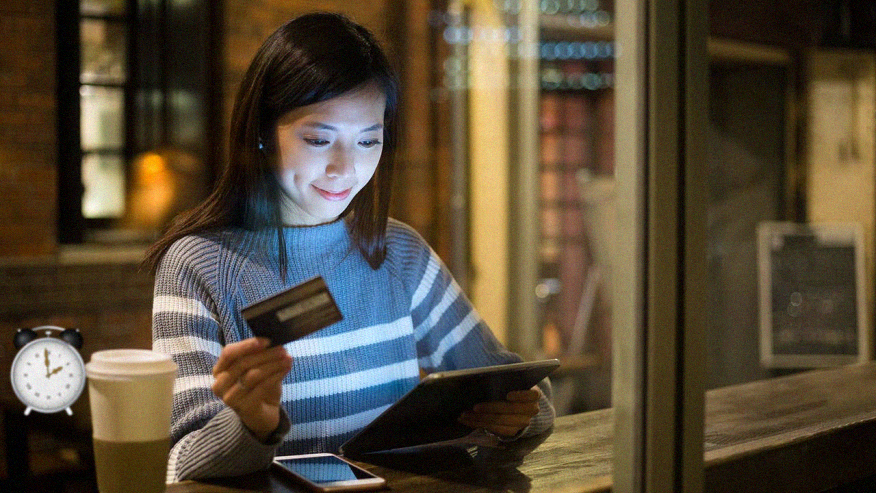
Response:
h=1 m=59
